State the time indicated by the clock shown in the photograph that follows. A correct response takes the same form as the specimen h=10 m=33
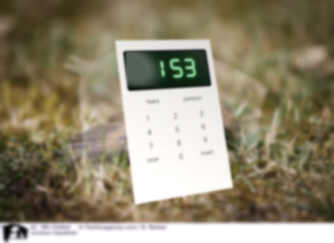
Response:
h=1 m=53
